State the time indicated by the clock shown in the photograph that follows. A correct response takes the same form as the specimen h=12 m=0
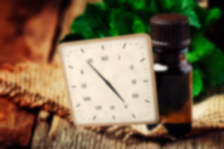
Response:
h=4 m=54
